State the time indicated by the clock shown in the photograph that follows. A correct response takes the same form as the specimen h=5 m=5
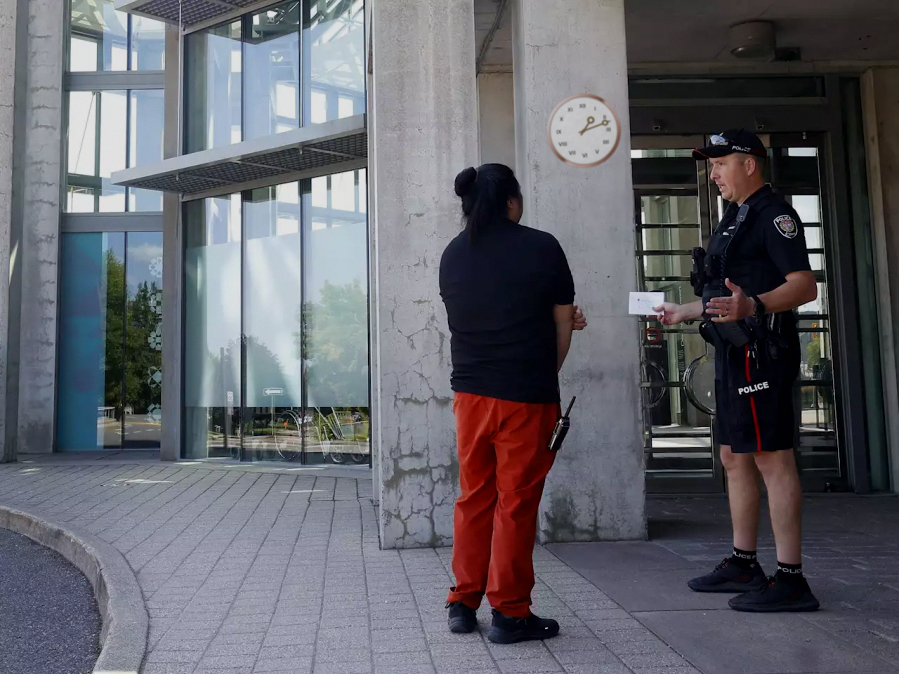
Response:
h=1 m=12
